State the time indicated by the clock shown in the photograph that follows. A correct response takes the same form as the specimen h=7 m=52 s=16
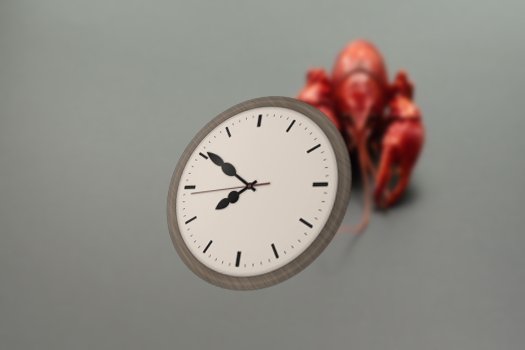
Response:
h=7 m=50 s=44
